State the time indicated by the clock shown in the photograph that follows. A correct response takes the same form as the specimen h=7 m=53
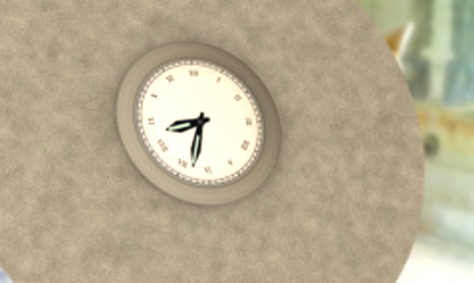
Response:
h=8 m=33
